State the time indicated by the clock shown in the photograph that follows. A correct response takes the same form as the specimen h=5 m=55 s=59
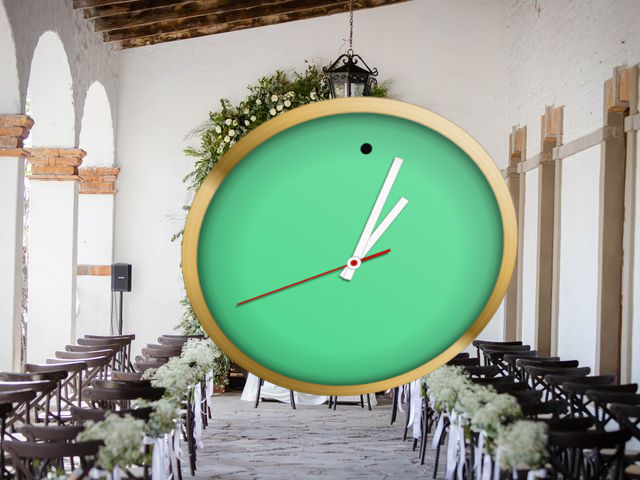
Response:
h=1 m=2 s=41
